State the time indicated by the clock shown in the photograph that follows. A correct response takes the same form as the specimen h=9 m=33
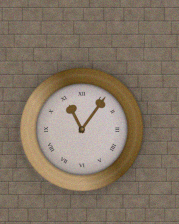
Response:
h=11 m=6
